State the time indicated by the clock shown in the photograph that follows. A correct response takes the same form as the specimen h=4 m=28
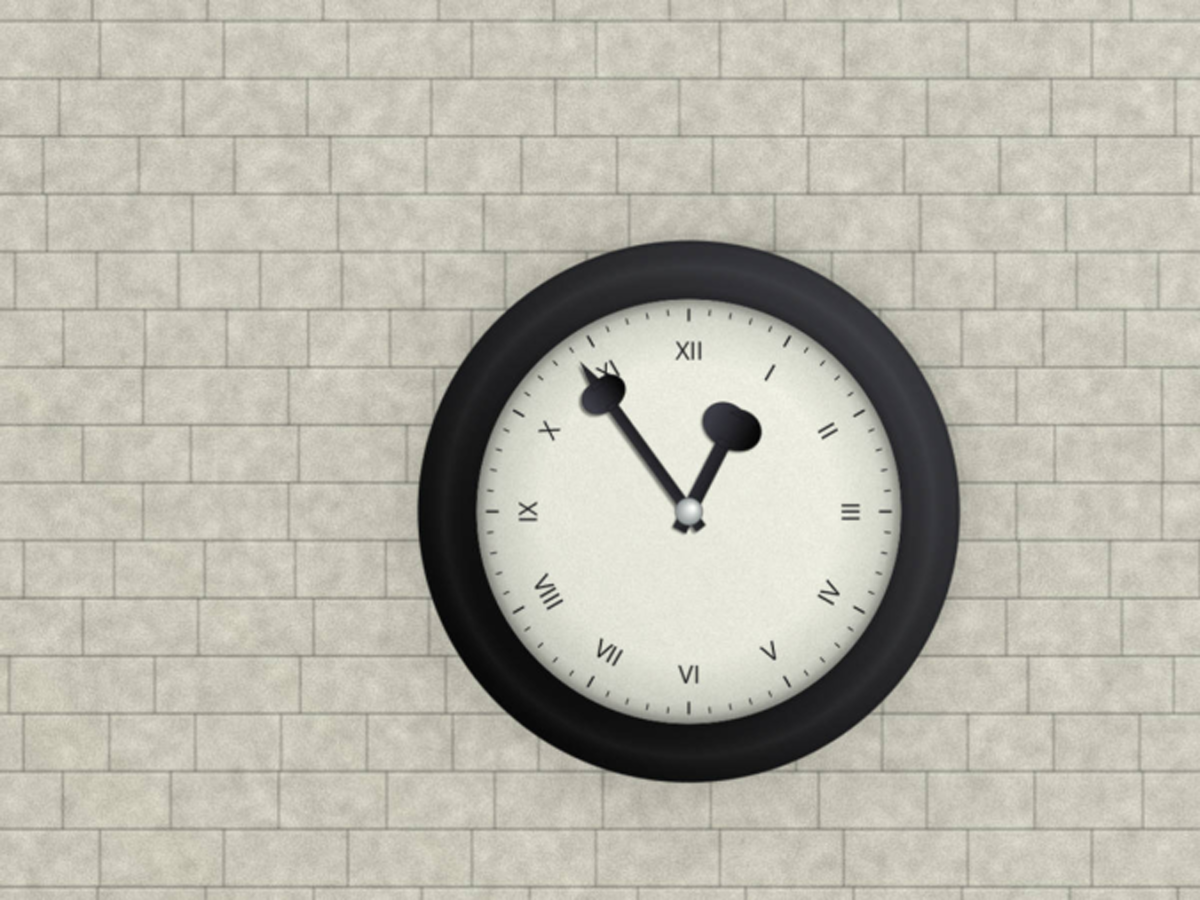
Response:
h=12 m=54
